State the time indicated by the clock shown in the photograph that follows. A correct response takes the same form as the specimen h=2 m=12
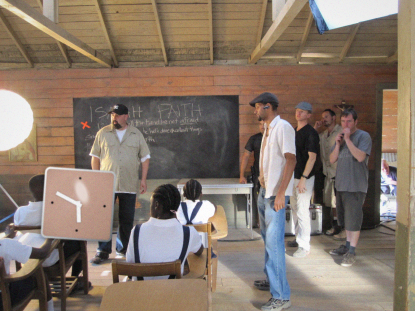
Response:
h=5 m=49
